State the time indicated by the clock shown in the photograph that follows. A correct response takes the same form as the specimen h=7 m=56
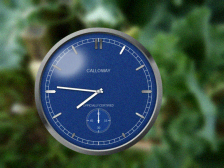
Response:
h=7 m=46
